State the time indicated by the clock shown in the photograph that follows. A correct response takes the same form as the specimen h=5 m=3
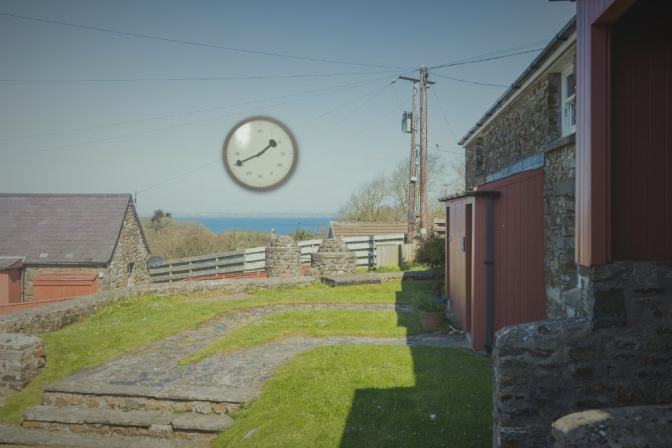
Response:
h=1 m=41
